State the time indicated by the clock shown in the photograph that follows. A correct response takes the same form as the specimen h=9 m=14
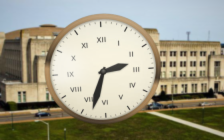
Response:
h=2 m=33
